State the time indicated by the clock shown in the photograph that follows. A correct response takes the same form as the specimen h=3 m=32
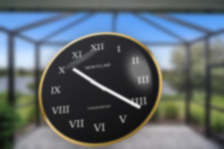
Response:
h=10 m=21
